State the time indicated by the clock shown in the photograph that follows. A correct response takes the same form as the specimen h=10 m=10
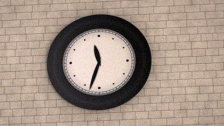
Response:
h=11 m=33
